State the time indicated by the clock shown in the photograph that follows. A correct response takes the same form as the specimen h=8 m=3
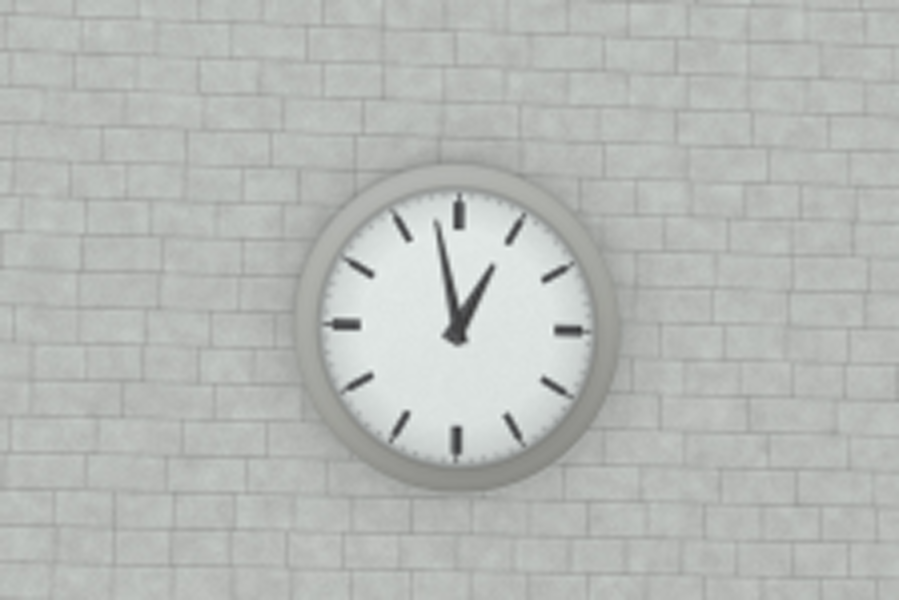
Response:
h=12 m=58
